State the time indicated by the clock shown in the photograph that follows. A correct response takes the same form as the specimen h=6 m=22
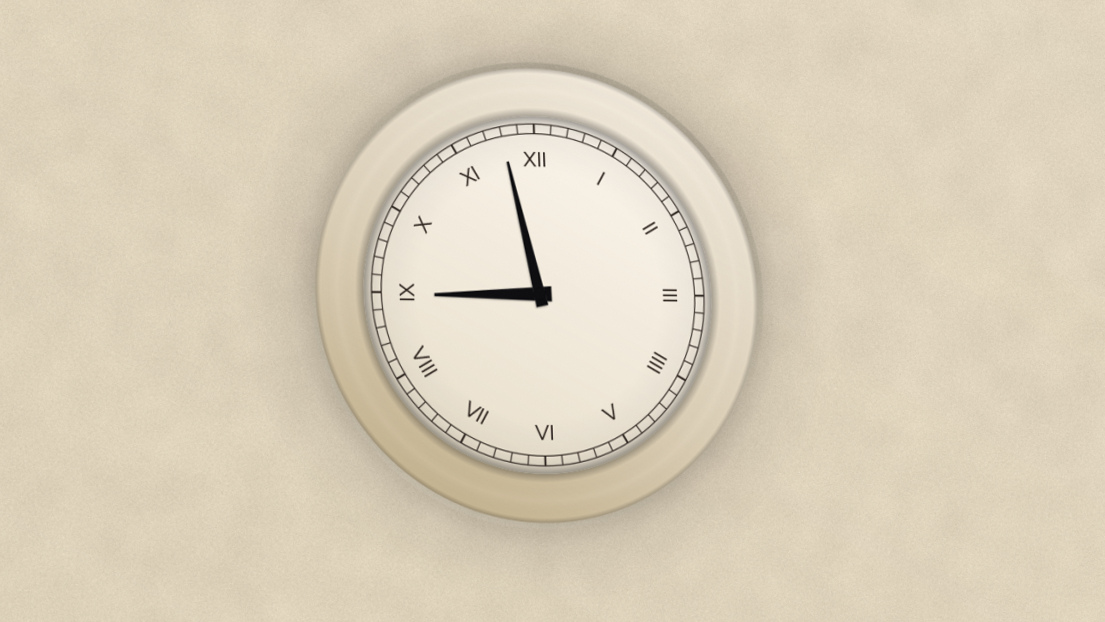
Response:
h=8 m=58
